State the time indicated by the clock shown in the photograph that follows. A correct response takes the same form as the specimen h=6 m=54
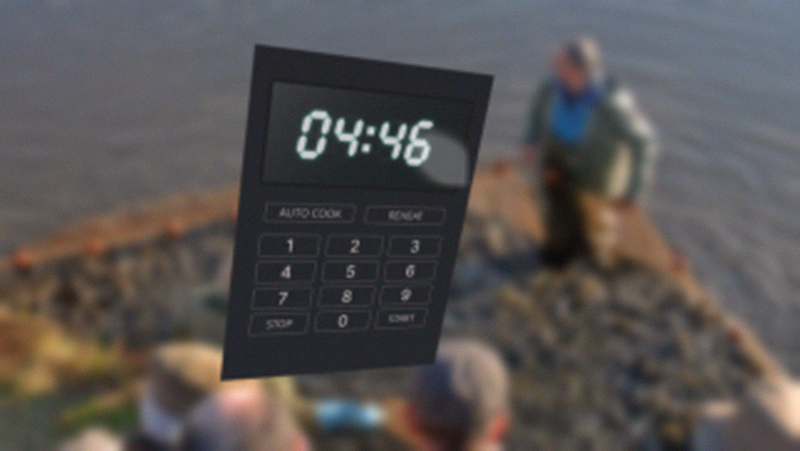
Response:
h=4 m=46
